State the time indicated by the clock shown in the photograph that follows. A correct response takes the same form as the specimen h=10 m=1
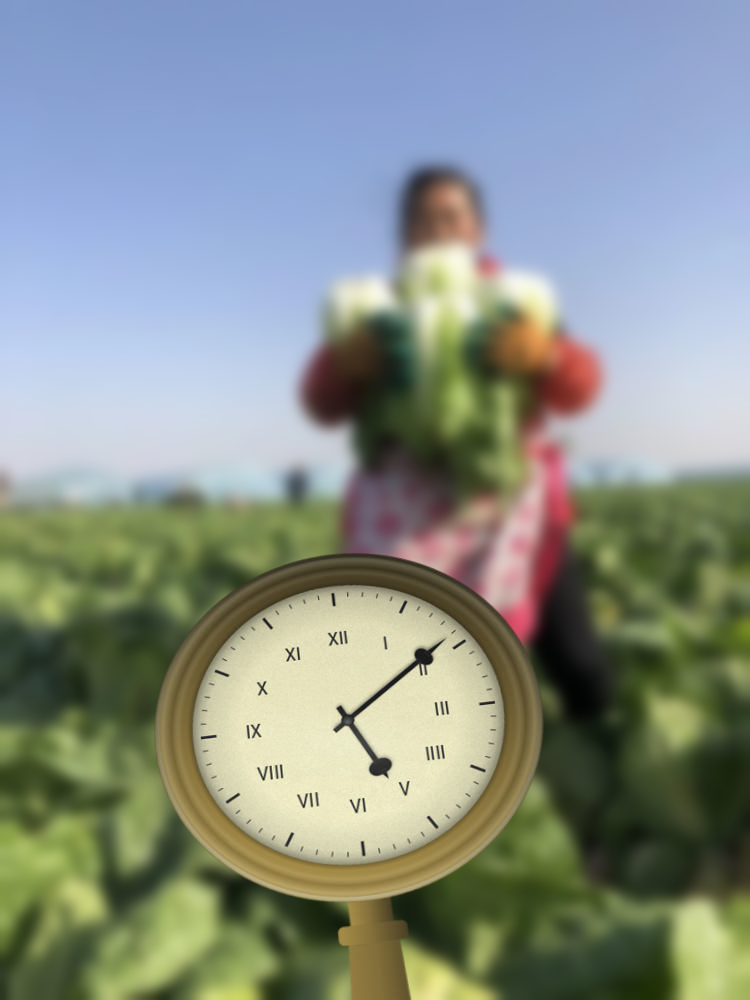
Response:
h=5 m=9
